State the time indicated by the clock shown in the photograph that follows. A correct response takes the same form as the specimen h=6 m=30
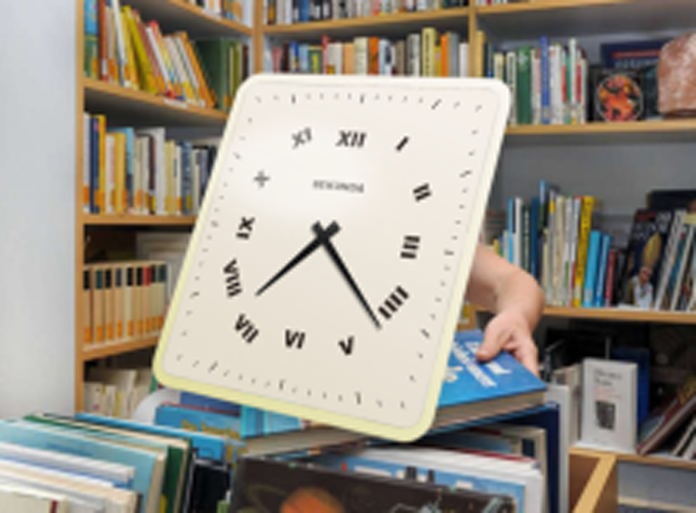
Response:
h=7 m=22
